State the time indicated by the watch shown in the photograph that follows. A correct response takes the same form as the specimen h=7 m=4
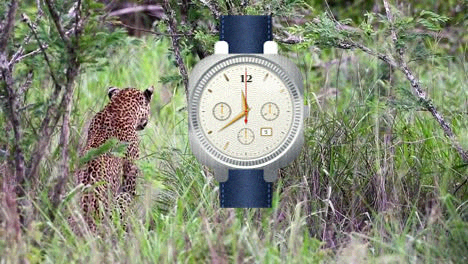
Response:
h=11 m=39
